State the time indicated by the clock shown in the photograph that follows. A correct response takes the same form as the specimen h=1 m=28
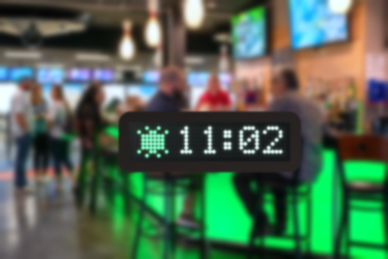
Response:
h=11 m=2
